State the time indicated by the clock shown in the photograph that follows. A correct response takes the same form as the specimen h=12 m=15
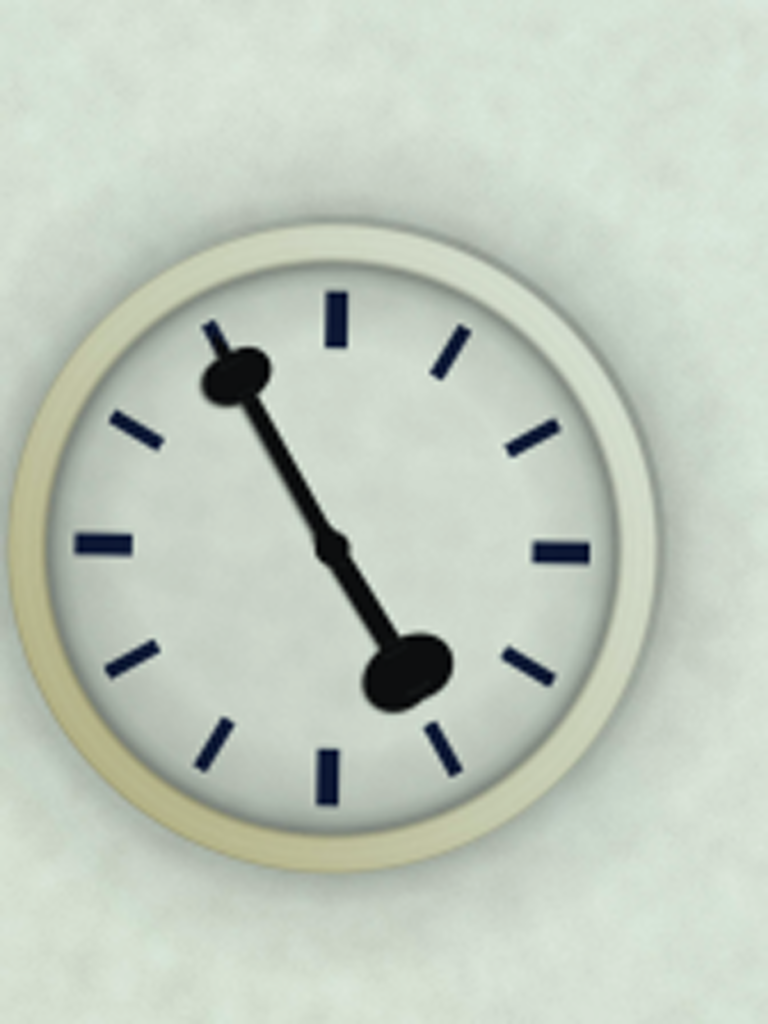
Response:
h=4 m=55
